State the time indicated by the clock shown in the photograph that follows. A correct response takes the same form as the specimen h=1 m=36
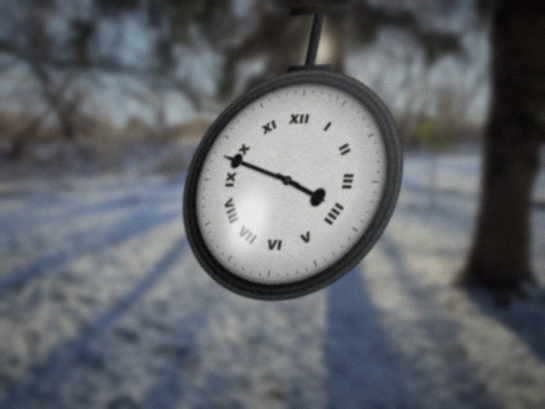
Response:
h=3 m=48
